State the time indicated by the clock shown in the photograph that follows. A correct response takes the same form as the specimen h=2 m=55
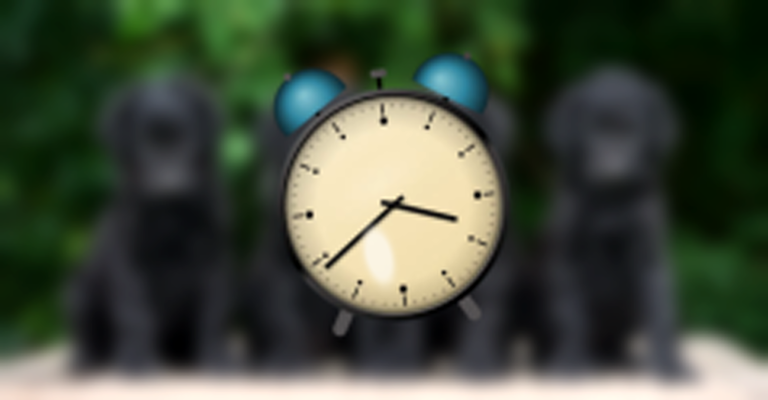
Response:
h=3 m=39
